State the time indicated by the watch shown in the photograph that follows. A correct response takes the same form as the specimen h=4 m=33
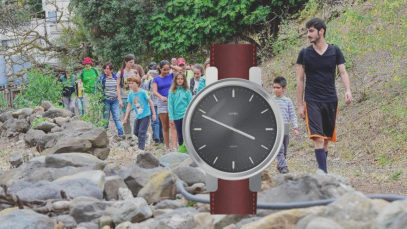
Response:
h=3 m=49
